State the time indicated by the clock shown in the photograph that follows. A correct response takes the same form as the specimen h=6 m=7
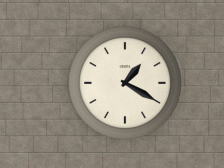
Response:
h=1 m=20
